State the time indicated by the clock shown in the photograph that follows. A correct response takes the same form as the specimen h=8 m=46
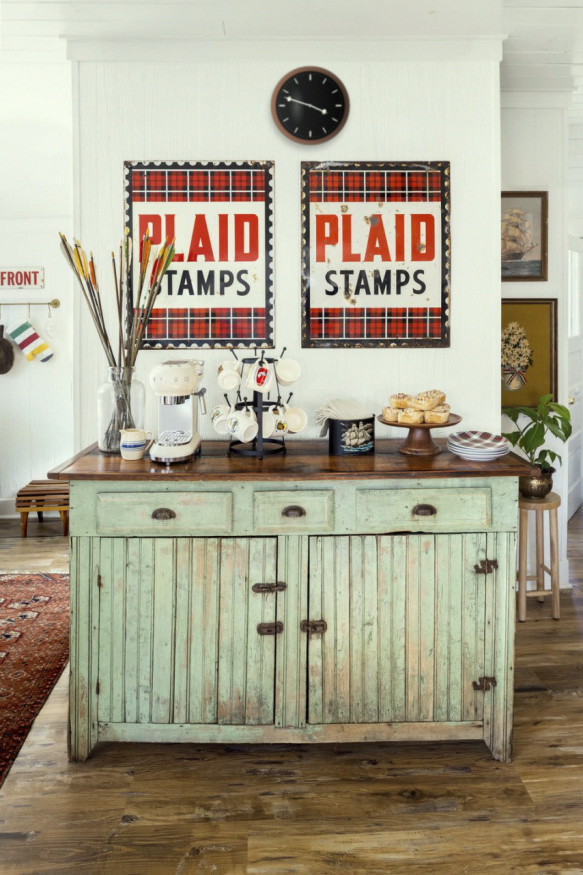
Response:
h=3 m=48
